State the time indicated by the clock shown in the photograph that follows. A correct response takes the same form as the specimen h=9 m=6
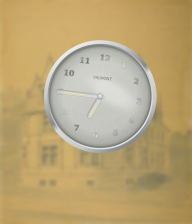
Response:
h=6 m=45
